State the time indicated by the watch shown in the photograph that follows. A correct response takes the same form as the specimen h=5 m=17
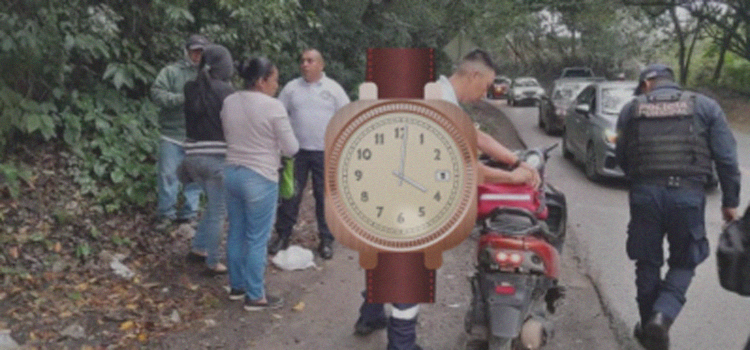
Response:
h=4 m=1
